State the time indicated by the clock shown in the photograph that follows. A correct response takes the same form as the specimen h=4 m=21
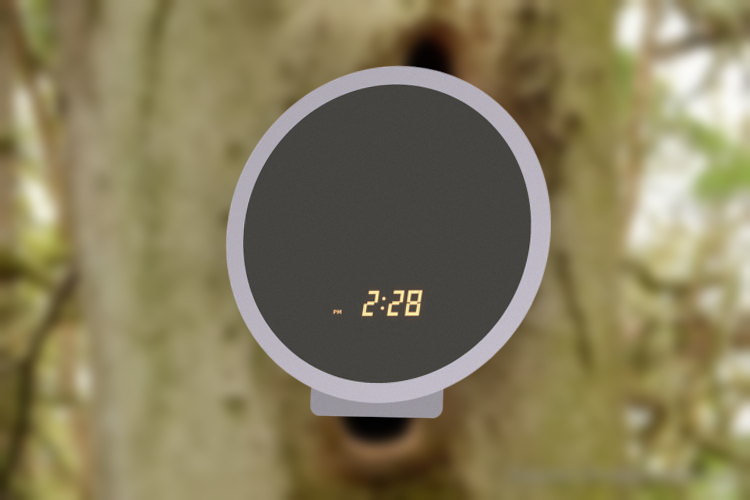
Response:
h=2 m=28
